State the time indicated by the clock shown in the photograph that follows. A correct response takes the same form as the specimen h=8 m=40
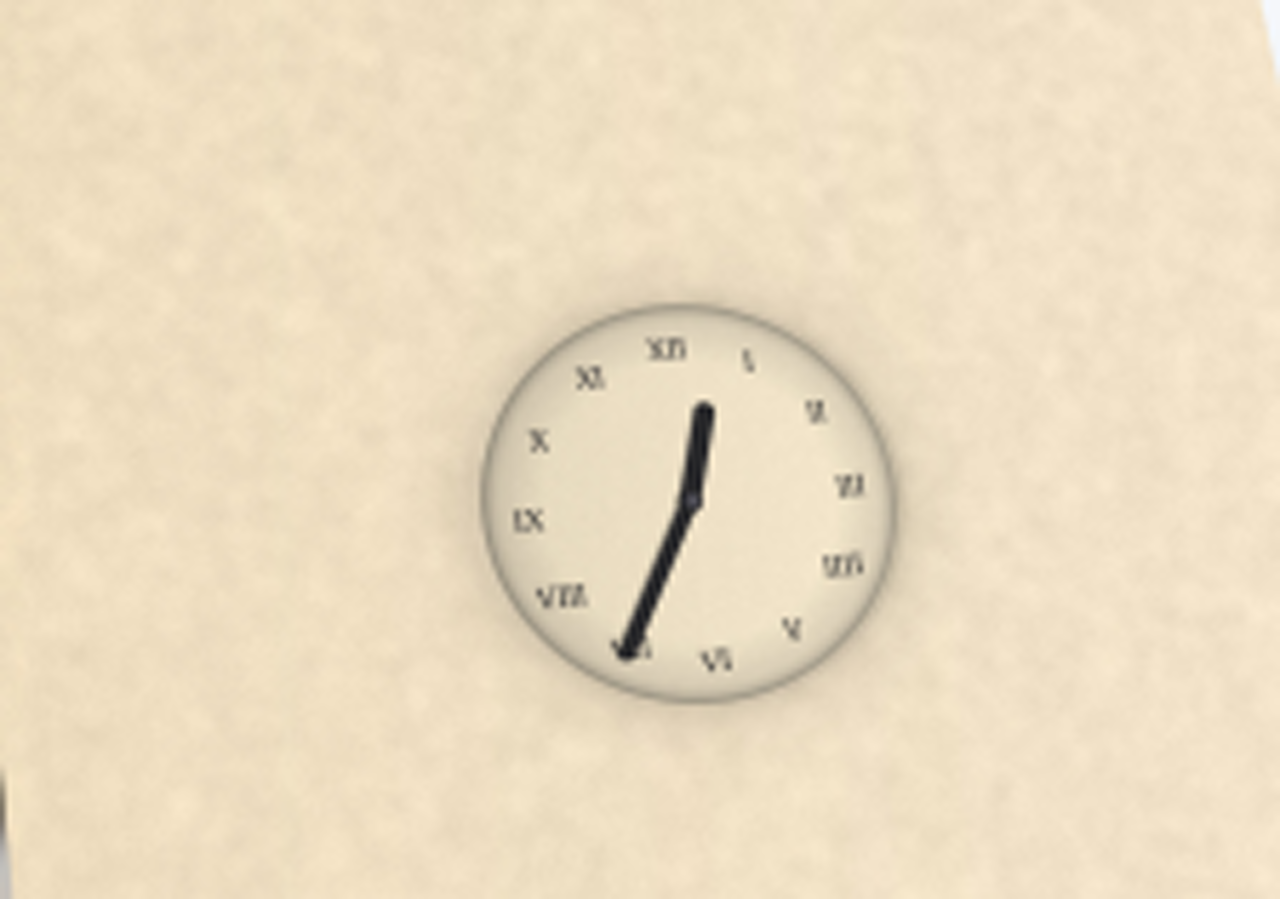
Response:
h=12 m=35
